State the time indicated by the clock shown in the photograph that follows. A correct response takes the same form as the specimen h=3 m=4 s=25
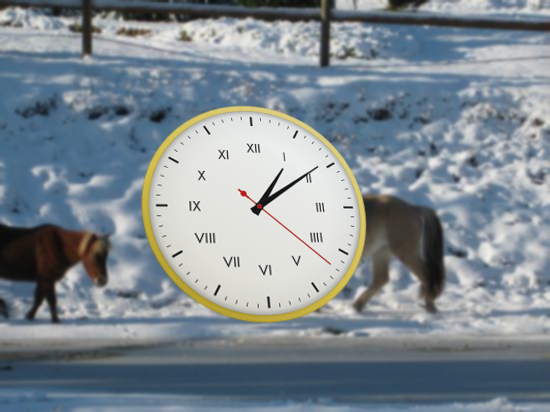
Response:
h=1 m=9 s=22
